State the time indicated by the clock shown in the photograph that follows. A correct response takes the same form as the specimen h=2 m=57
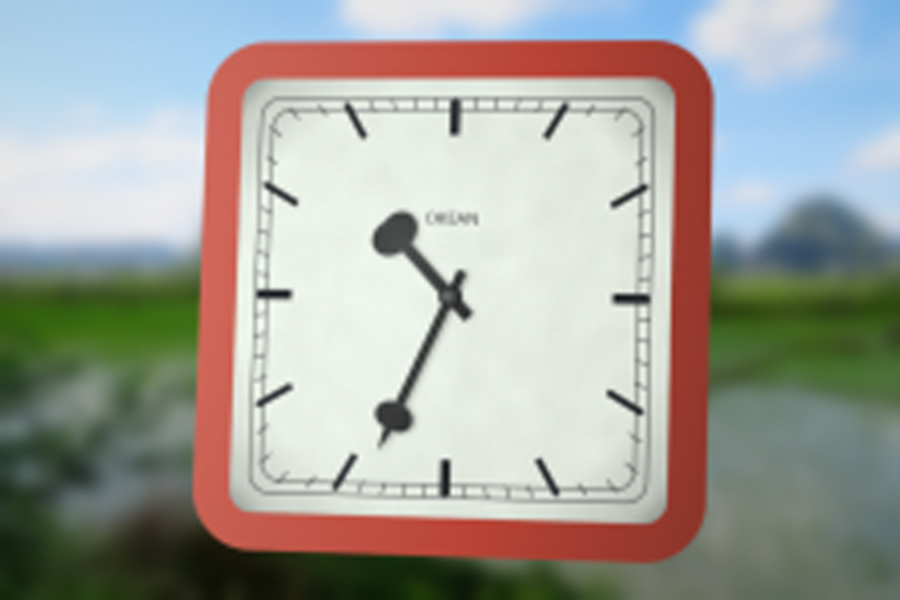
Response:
h=10 m=34
